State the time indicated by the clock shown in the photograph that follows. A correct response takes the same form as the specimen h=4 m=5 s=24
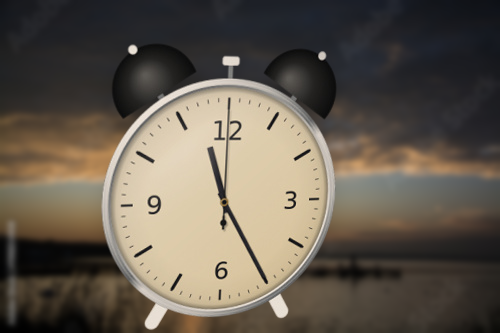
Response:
h=11 m=25 s=0
